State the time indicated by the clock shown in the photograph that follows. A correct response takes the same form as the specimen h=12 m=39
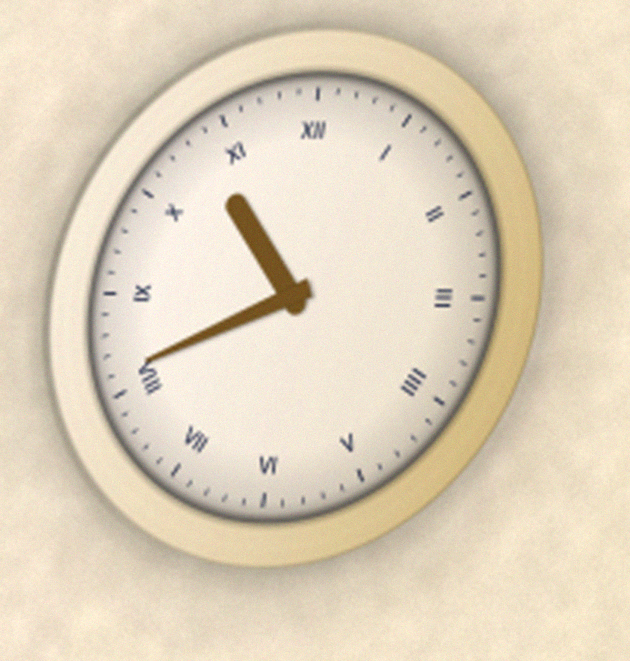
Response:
h=10 m=41
